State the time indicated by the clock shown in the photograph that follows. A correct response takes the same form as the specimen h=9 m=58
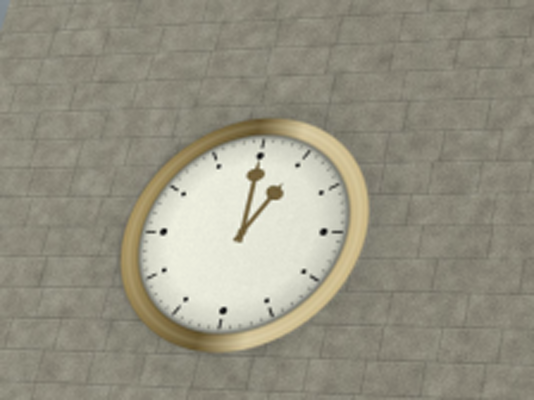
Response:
h=1 m=0
